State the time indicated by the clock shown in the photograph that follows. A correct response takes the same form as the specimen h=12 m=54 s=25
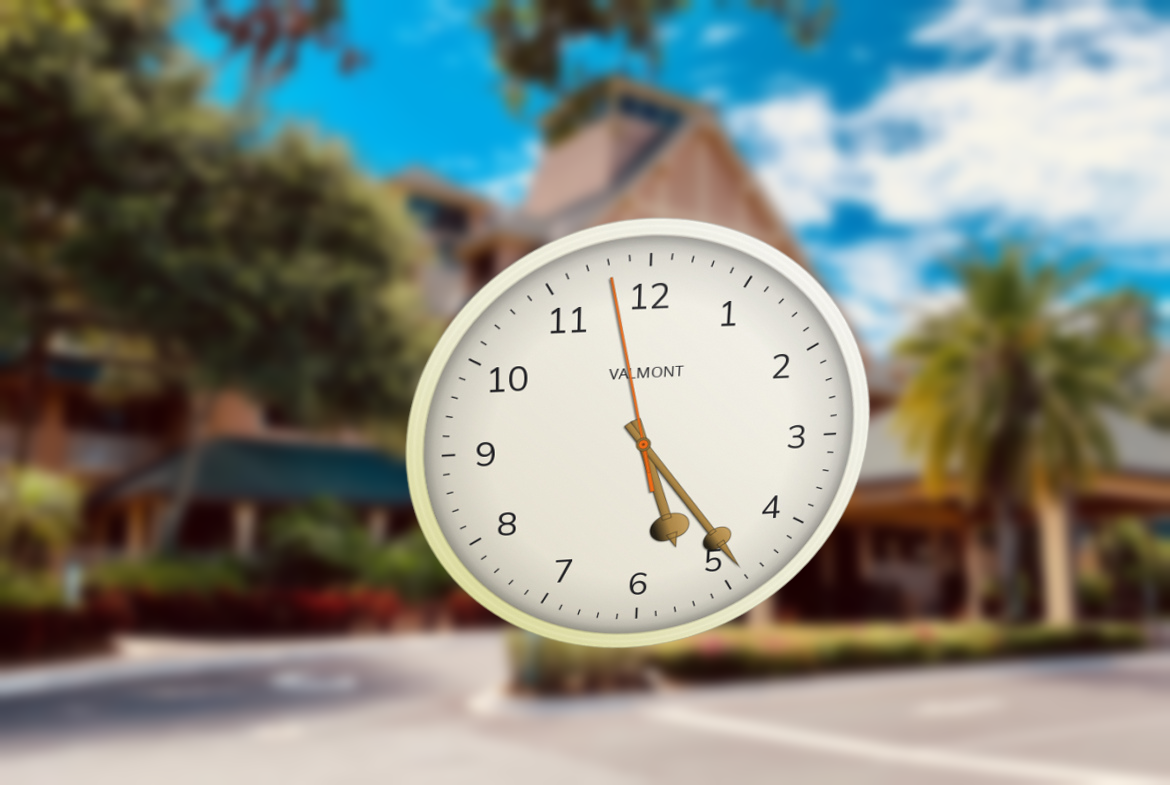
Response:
h=5 m=23 s=58
